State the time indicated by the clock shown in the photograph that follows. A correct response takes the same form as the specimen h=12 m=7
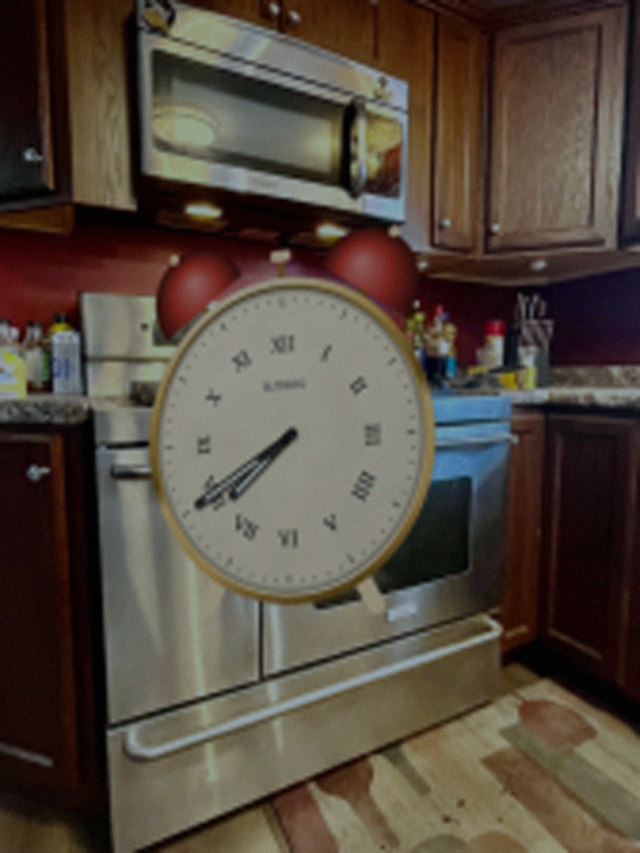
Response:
h=7 m=40
